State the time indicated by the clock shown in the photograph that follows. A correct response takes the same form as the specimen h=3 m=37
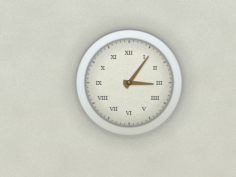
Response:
h=3 m=6
